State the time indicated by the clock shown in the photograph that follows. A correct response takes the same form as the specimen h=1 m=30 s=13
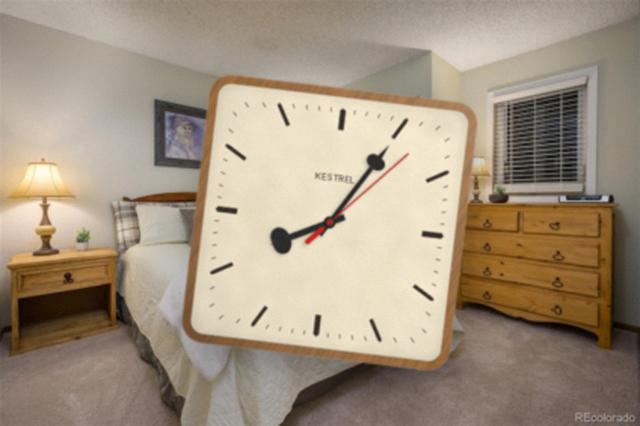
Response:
h=8 m=5 s=7
